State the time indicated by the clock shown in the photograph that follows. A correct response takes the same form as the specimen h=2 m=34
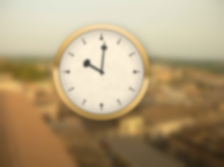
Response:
h=10 m=1
